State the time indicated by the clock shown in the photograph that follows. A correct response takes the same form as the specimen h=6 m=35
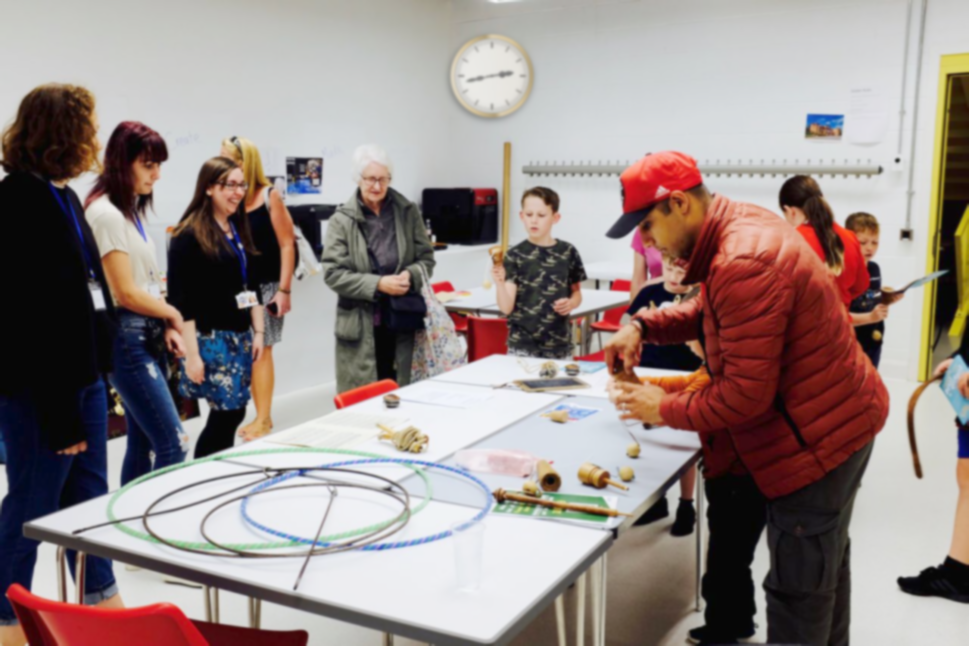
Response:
h=2 m=43
